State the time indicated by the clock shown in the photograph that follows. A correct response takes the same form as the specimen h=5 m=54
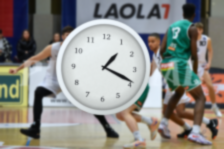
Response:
h=1 m=19
